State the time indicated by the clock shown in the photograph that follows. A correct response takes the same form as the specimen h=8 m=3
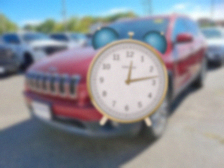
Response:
h=12 m=13
